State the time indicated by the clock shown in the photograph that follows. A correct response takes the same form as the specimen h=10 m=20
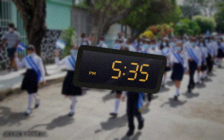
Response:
h=5 m=35
